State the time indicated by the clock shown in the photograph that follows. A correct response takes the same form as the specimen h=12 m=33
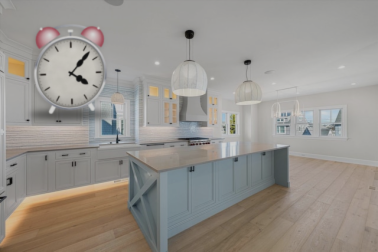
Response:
h=4 m=7
